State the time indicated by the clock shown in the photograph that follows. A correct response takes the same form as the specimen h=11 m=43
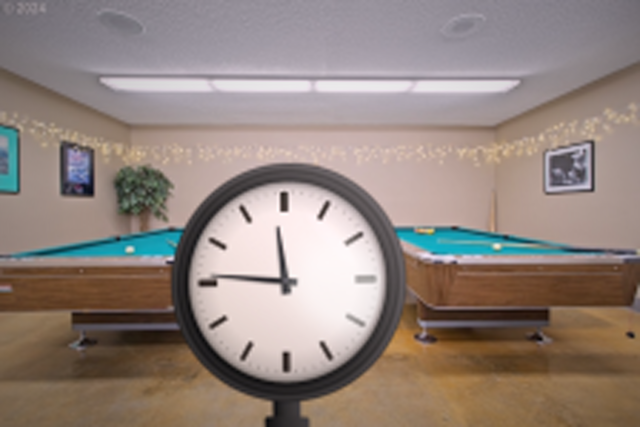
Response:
h=11 m=46
